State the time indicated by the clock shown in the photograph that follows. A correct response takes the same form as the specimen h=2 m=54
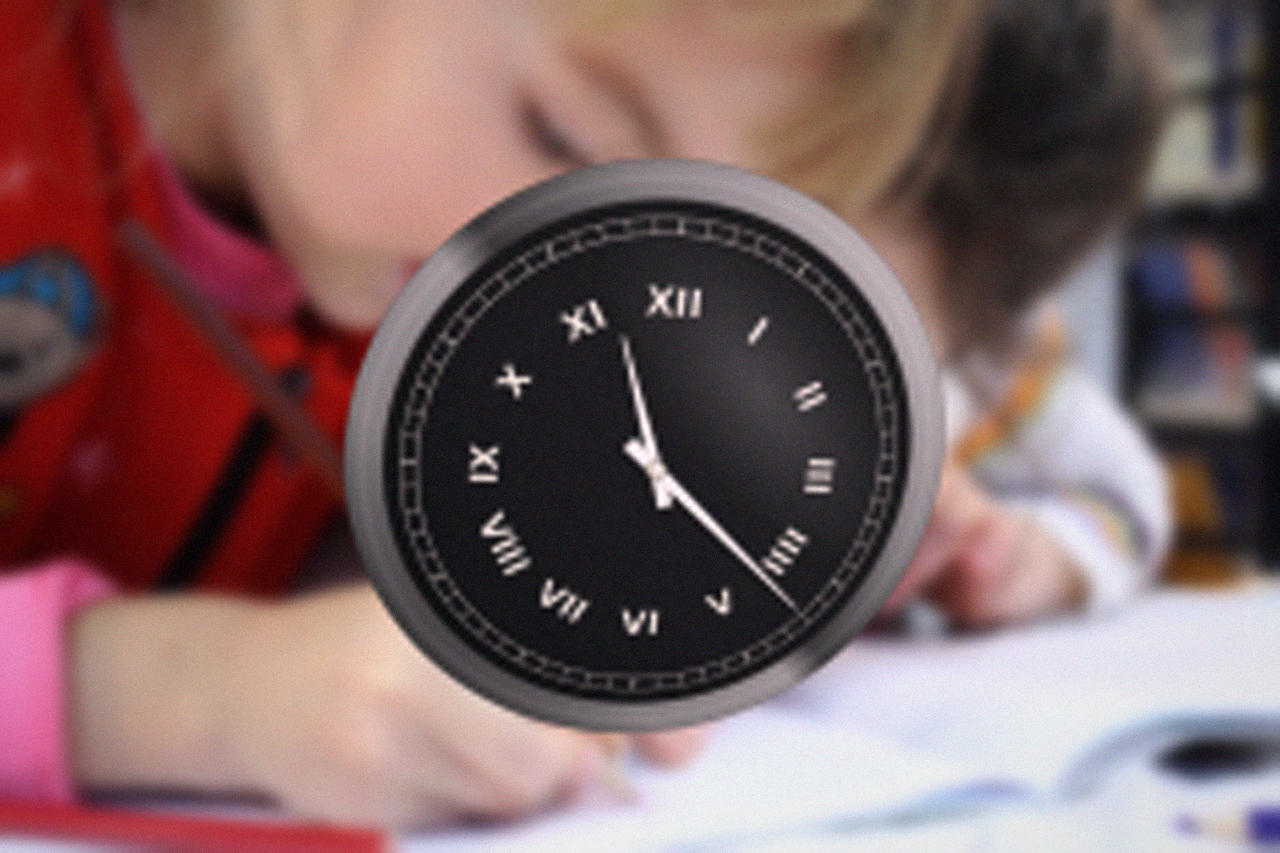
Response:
h=11 m=22
